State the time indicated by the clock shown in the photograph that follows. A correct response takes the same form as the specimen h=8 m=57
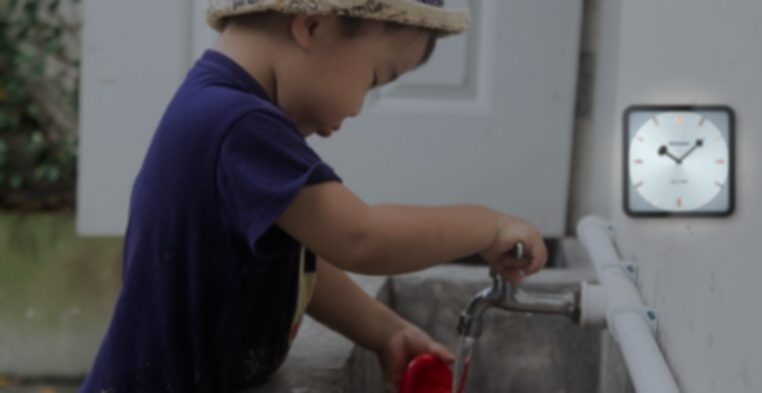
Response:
h=10 m=8
